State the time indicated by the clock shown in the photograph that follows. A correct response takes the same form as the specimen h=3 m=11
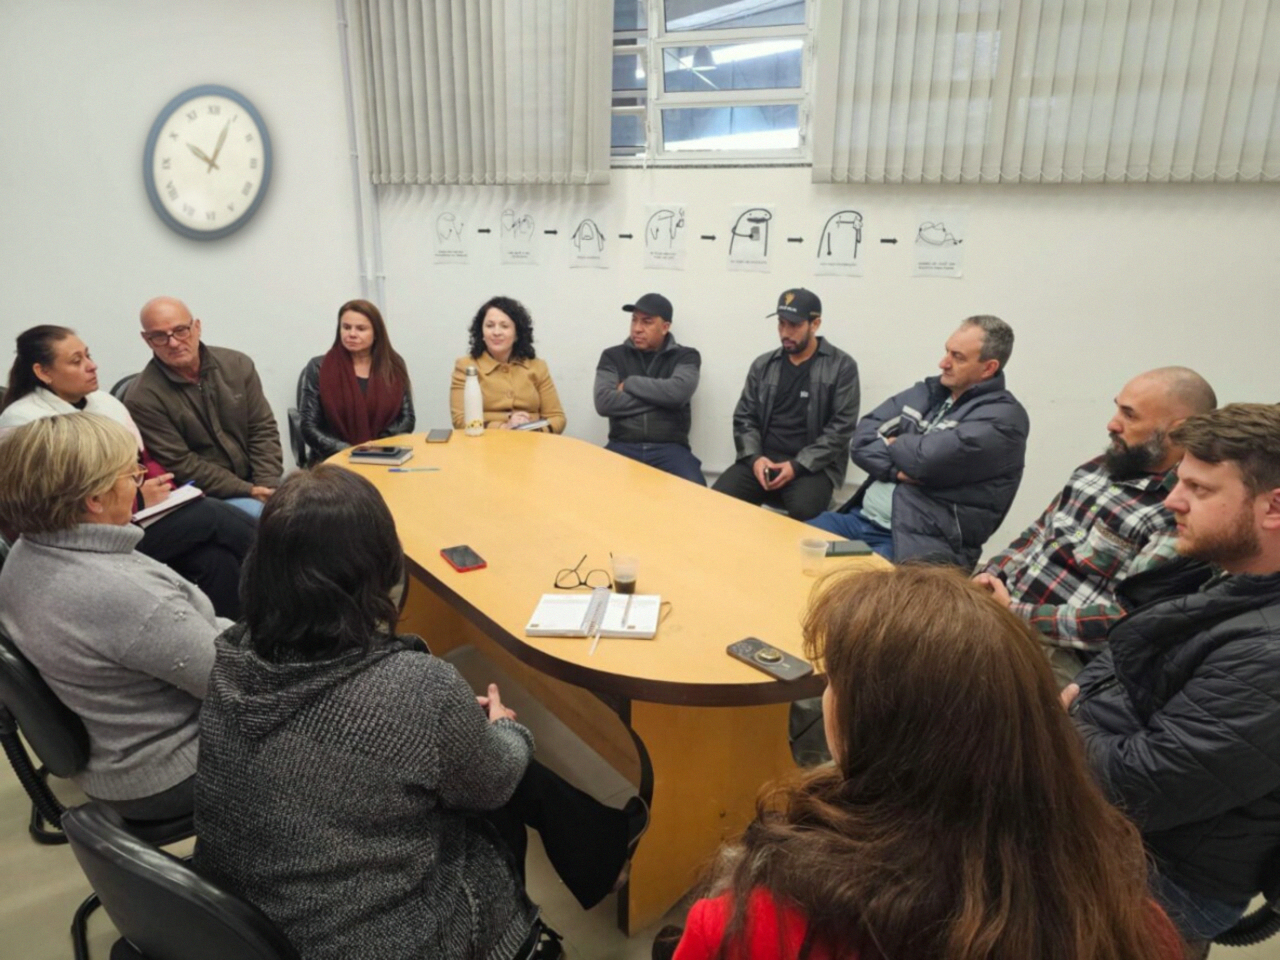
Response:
h=10 m=4
